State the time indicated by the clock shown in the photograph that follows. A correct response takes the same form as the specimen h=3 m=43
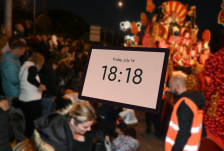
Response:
h=18 m=18
